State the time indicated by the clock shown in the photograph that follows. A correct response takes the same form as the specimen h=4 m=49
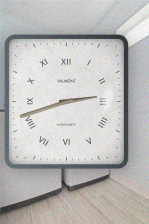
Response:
h=2 m=42
